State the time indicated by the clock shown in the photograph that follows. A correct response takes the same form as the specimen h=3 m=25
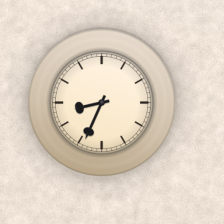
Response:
h=8 m=34
